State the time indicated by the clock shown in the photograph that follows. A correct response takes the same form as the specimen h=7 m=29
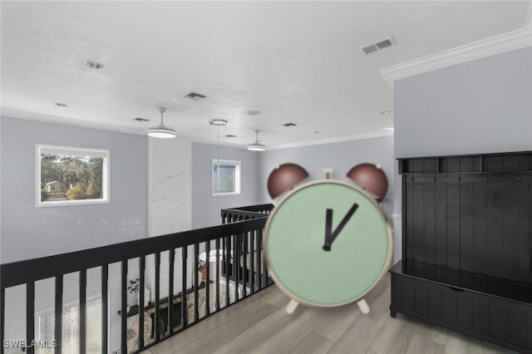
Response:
h=12 m=6
